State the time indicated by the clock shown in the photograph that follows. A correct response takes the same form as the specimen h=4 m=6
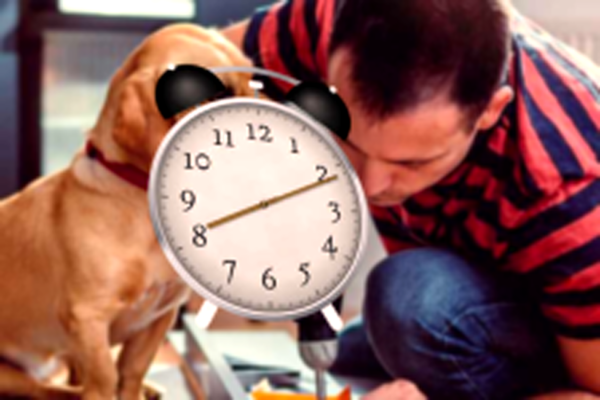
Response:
h=8 m=11
